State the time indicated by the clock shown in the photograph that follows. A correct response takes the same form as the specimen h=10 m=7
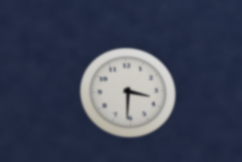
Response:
h=3 m=31
